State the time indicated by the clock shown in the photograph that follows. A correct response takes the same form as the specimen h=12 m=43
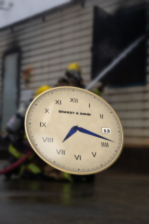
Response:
h=7 m=18
